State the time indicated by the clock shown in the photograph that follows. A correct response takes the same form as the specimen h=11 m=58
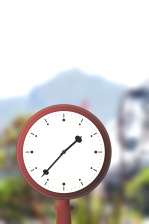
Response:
h=1 m=37
